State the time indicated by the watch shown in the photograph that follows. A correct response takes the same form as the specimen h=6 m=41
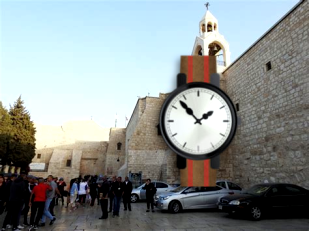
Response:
h=1 m=53
